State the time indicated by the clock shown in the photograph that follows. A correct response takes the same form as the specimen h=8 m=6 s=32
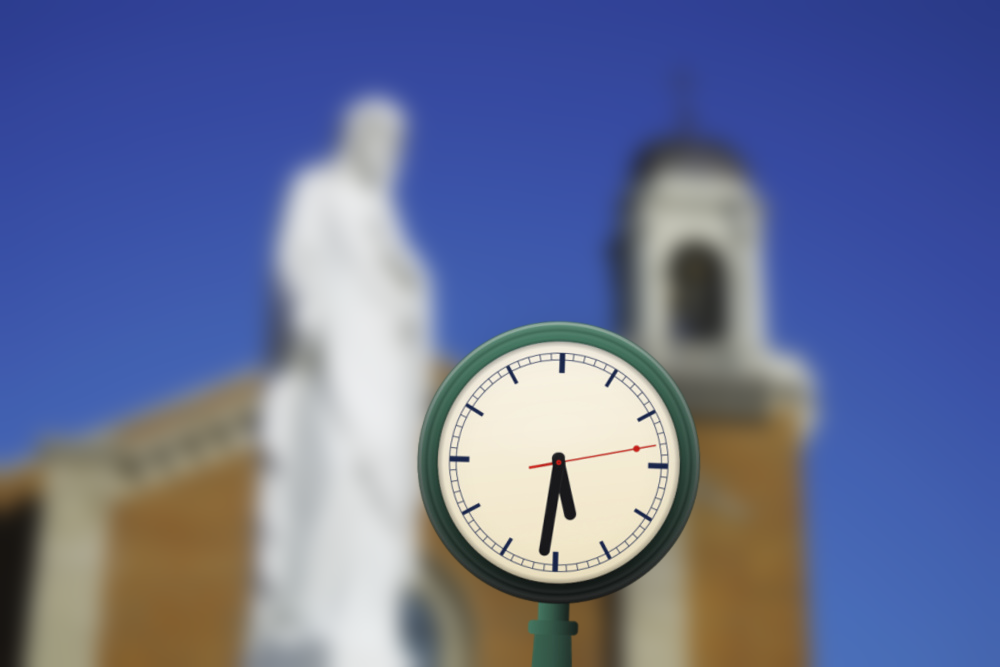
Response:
h=5 m=31 s=13
